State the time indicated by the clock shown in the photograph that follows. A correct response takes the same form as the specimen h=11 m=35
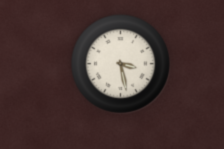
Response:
h=3 m=28
